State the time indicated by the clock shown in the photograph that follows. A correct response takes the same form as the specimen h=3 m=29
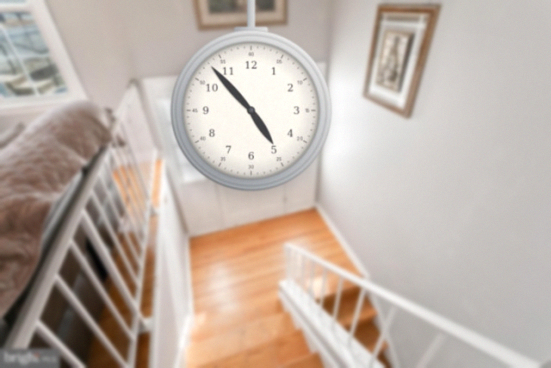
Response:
h=4 m=53
